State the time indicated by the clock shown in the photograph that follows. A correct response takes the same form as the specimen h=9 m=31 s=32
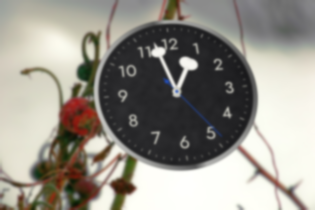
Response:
h=12 m=57 s=24
